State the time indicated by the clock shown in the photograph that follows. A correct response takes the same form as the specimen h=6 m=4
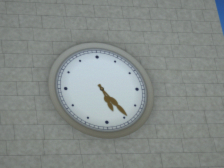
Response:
h=5 m=24
